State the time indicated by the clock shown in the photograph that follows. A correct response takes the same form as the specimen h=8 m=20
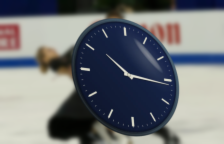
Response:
h=10 m=16
